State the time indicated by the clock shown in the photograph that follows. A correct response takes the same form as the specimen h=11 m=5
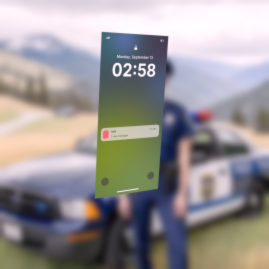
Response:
h=2 m=58
